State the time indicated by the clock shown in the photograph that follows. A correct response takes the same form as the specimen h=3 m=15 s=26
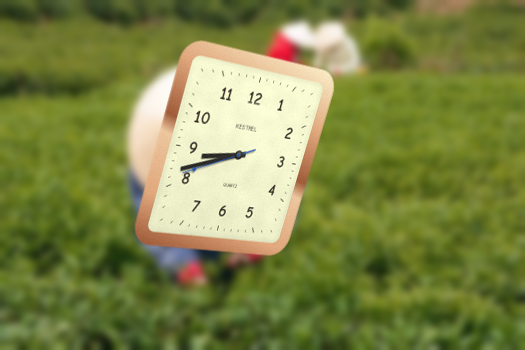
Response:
h=8 m=41 s=41
